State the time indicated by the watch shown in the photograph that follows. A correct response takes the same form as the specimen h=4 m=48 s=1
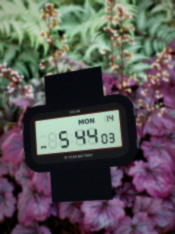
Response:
h=5 m=44 s=3
